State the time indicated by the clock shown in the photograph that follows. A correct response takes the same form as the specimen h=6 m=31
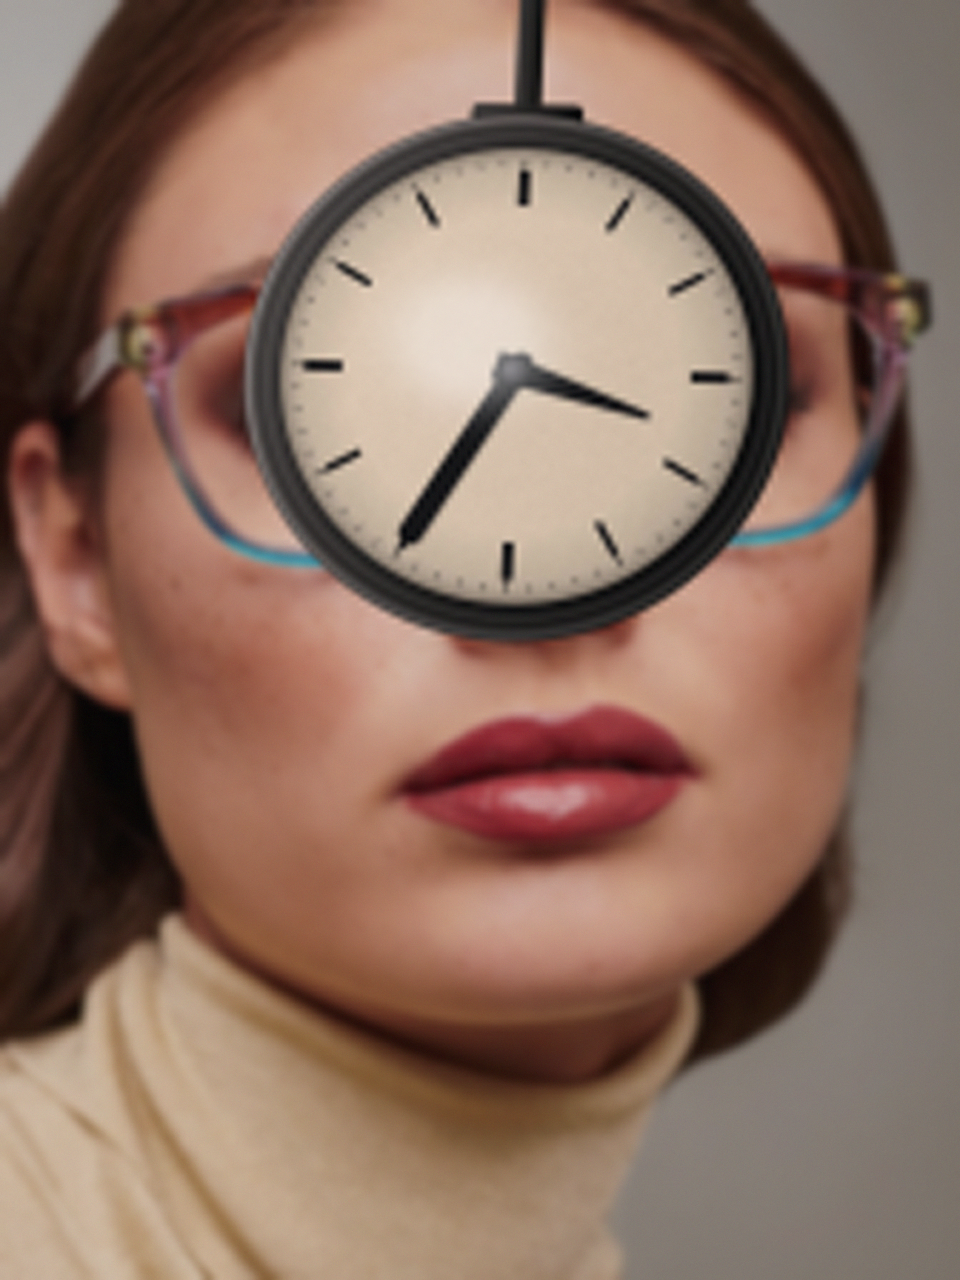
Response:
h=3 m=35
